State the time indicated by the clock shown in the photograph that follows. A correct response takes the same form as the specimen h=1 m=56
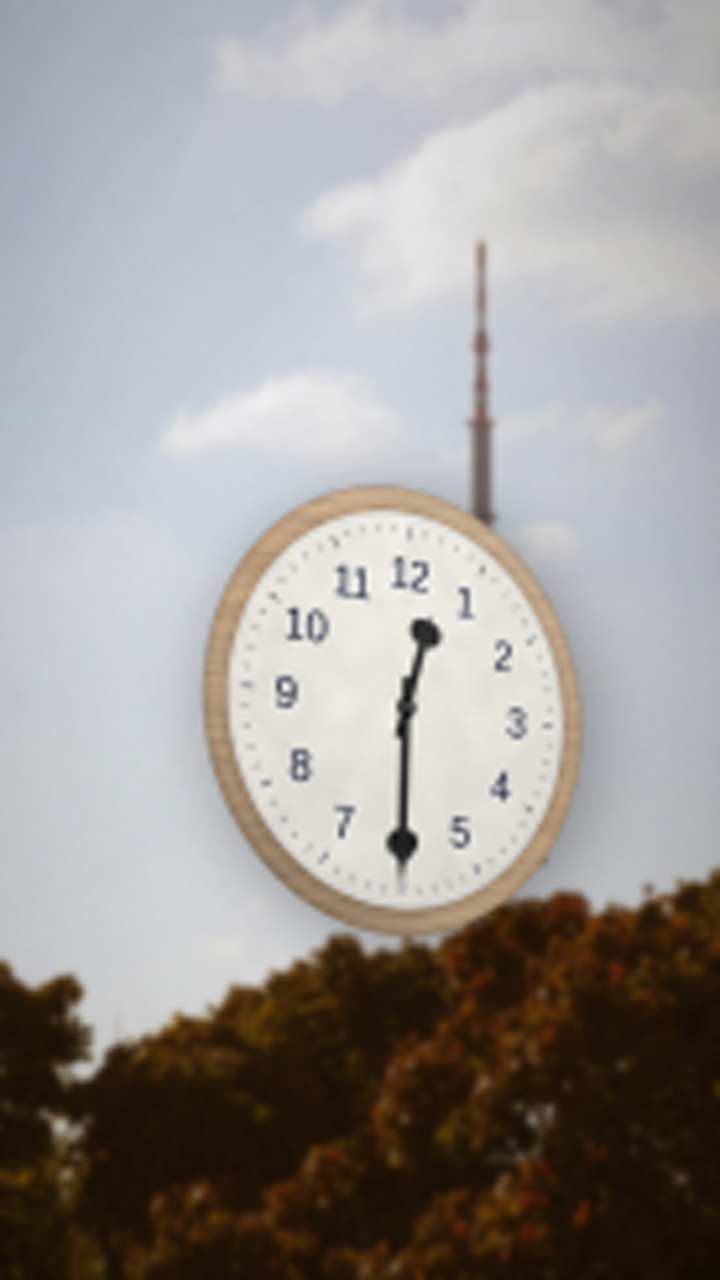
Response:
h=12 m=30
